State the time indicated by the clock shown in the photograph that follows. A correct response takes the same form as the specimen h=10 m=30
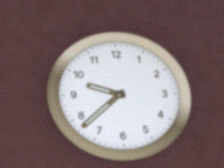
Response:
h=9 m=38
